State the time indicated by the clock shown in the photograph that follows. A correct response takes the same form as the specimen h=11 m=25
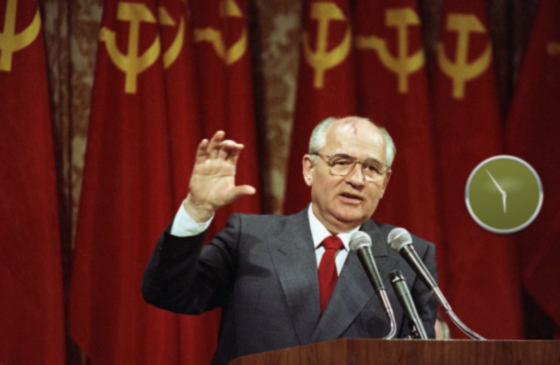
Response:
h=5 m=54
